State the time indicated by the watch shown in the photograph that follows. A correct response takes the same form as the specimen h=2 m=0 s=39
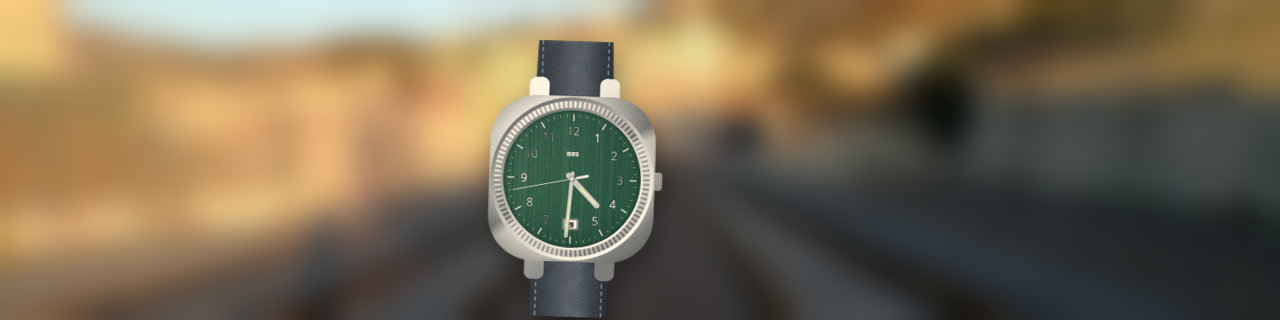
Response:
h=4 m=30 s=43
